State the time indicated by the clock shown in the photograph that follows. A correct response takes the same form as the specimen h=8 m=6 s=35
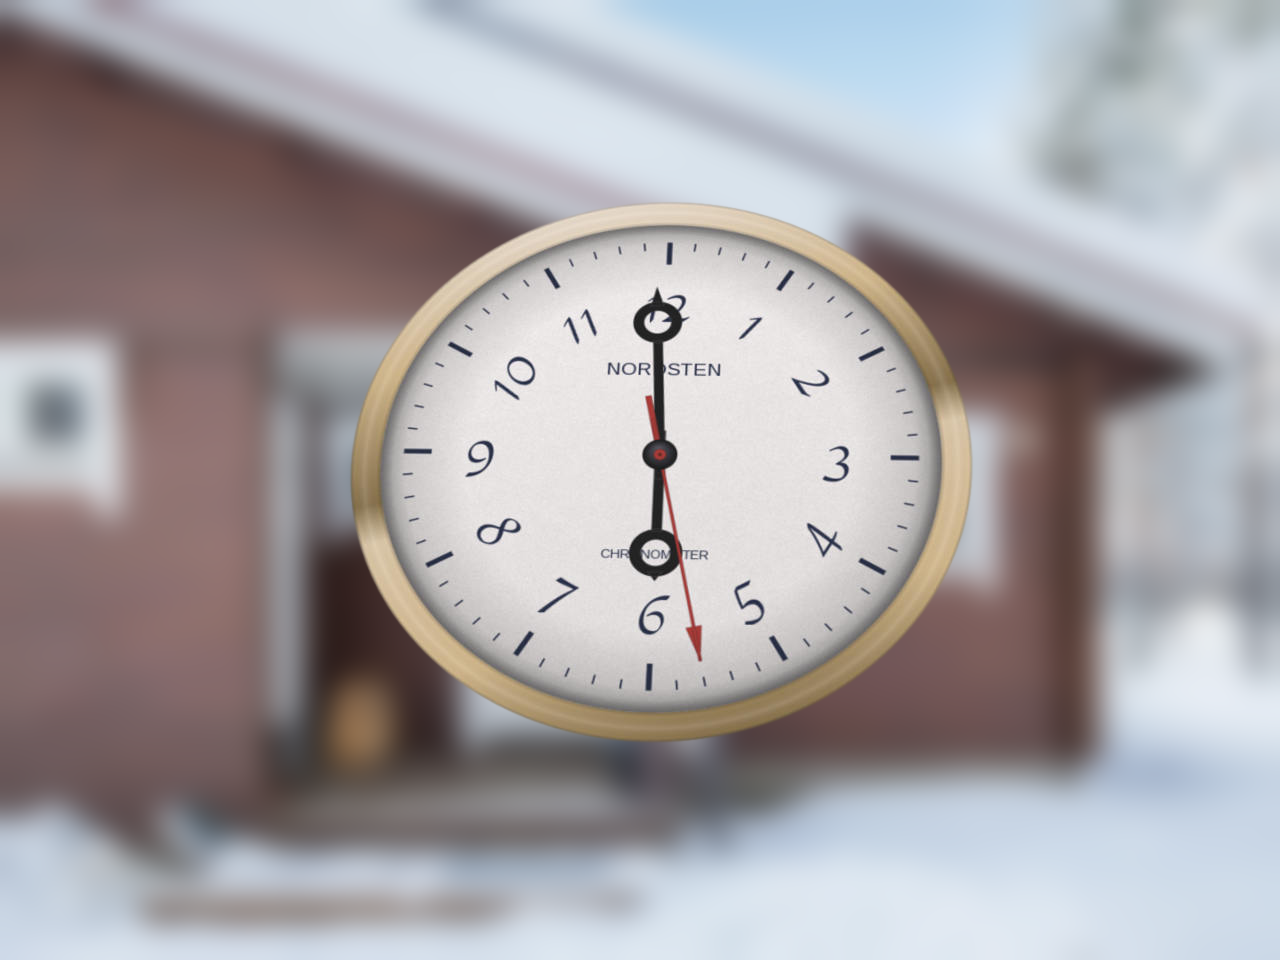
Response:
h=5 m=59 s=28
